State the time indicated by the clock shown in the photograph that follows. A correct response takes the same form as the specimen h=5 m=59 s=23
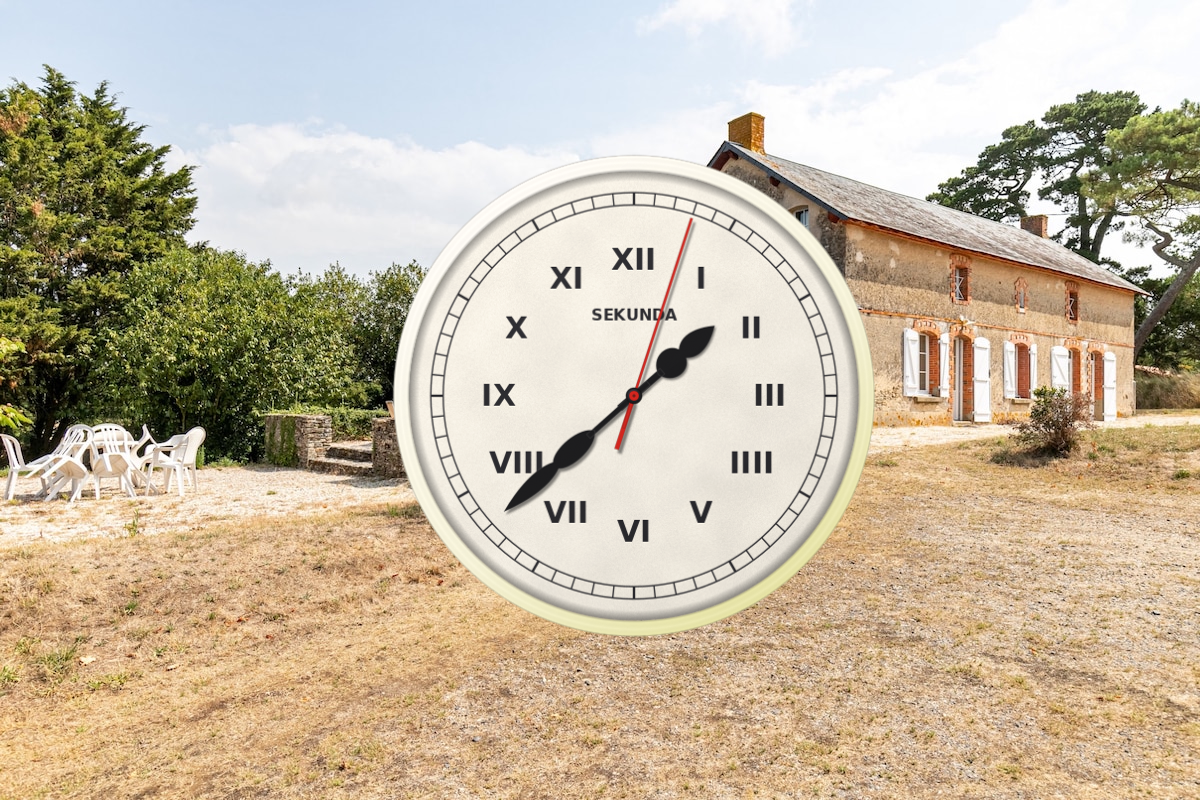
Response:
h=1 m=38 s=3
